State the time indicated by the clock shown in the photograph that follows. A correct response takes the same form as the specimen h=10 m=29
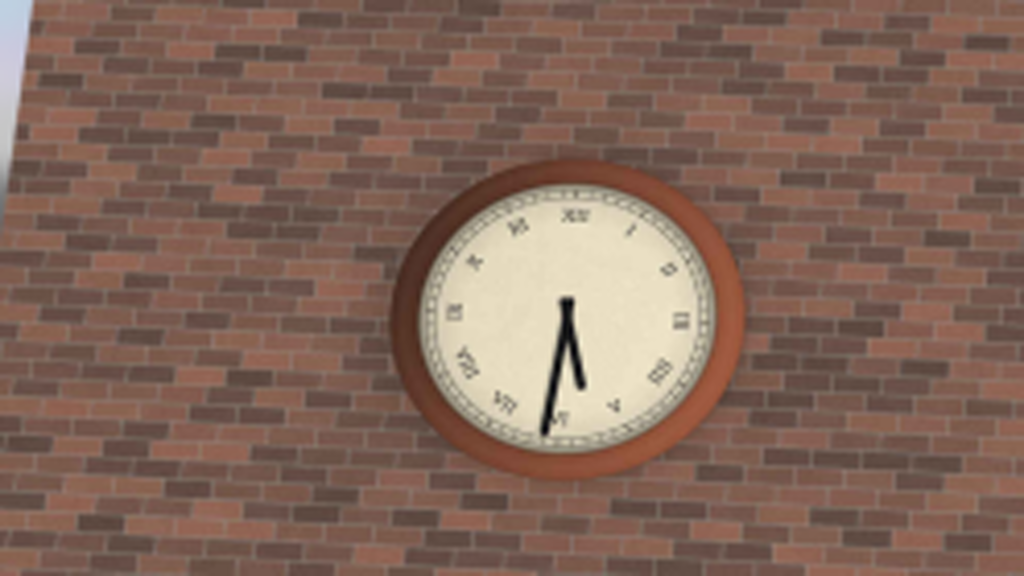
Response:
h=5 m=31
